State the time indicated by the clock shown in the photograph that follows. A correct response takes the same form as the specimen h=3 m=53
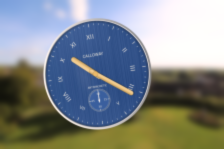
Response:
h=10 m=21
